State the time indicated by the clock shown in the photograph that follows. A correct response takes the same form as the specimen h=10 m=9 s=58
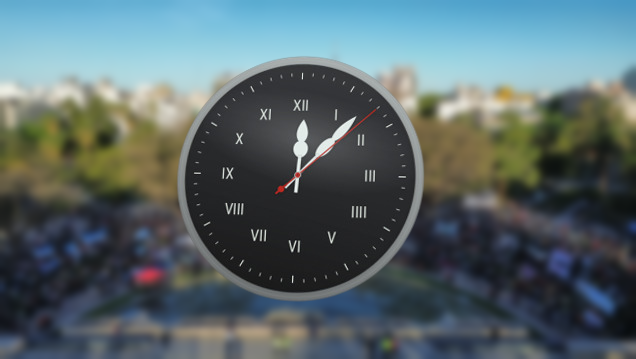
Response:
h=12 m=7 s=8
